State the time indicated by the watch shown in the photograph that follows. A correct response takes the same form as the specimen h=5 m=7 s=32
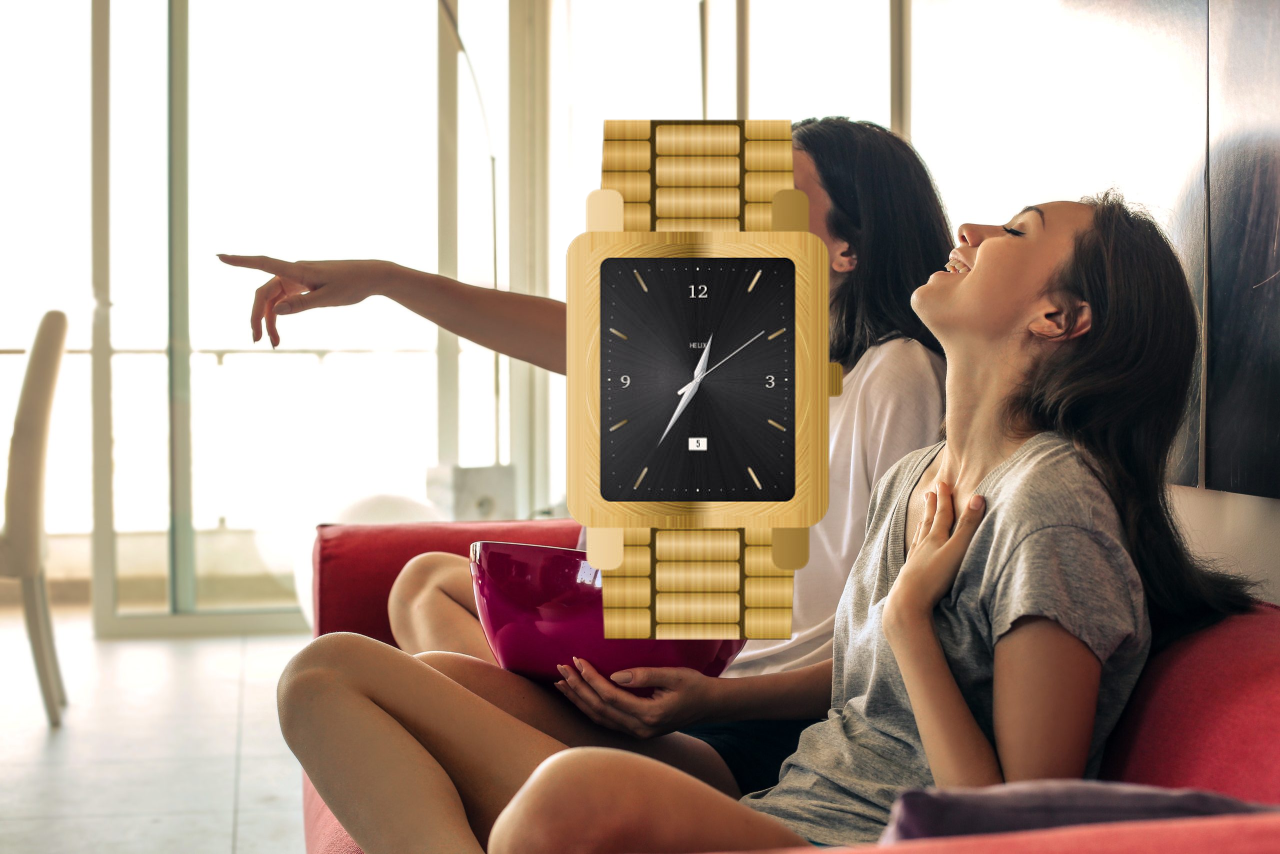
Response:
h=12 m=35 s=9
